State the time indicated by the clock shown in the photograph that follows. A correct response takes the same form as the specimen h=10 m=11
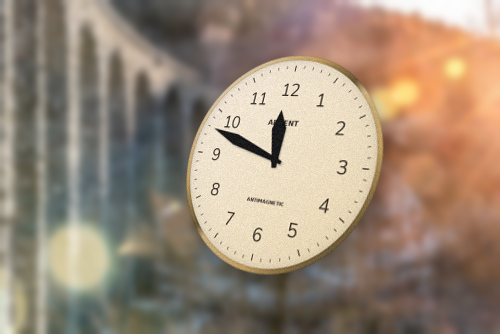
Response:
h=11 m=48
